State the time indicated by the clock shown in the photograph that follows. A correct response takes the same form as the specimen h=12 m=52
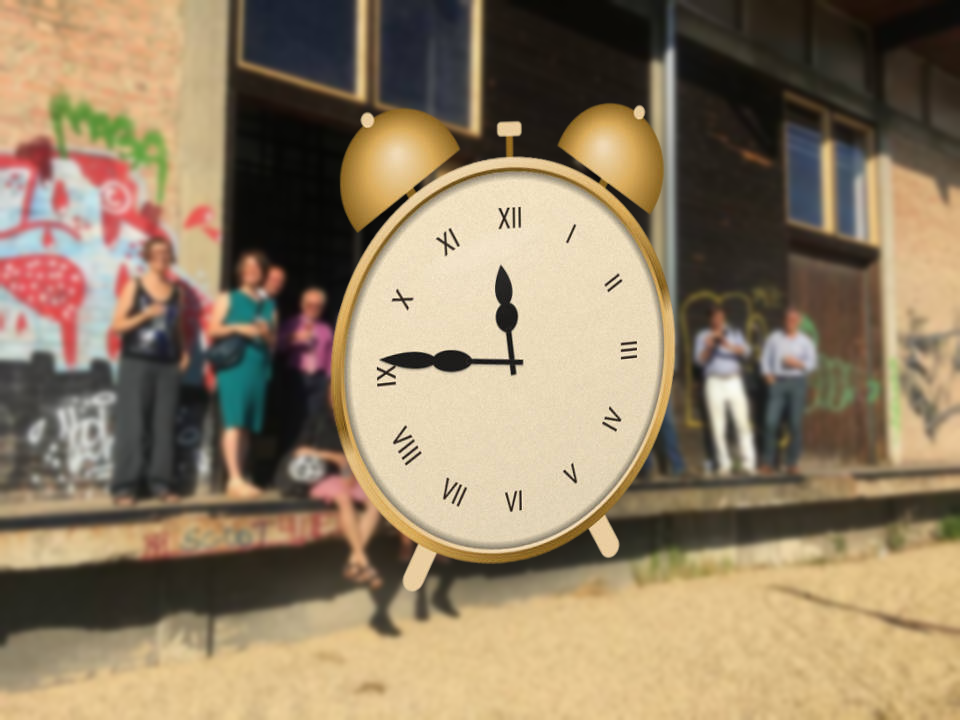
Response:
h=11 m=46
